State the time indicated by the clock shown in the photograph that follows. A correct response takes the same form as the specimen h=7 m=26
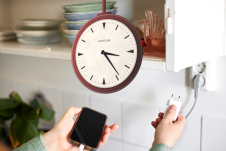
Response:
h=3 m=24
